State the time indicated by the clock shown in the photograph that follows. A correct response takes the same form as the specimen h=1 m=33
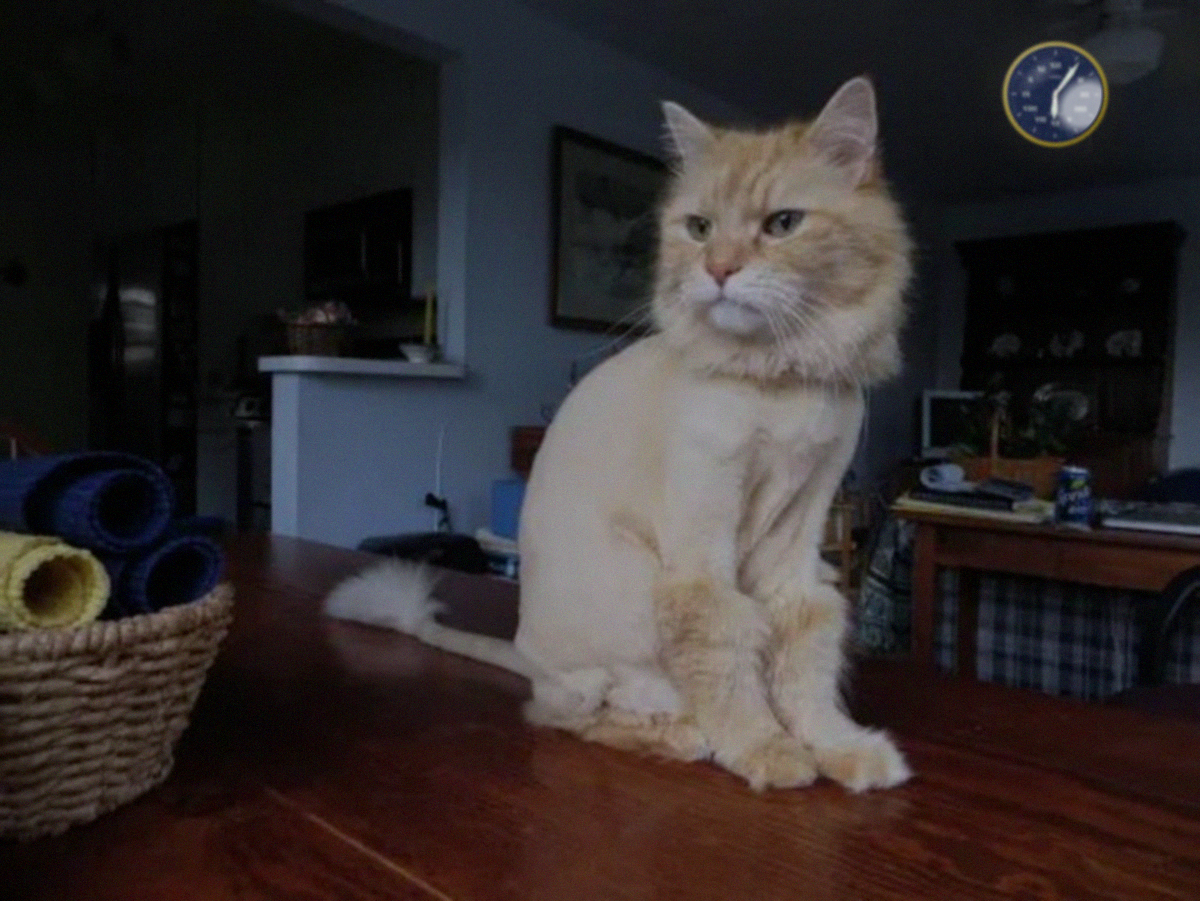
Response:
h=6 m=6
